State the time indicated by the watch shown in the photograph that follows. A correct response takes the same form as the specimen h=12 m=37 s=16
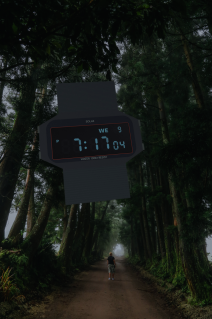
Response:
h=7 m=17 s=4
